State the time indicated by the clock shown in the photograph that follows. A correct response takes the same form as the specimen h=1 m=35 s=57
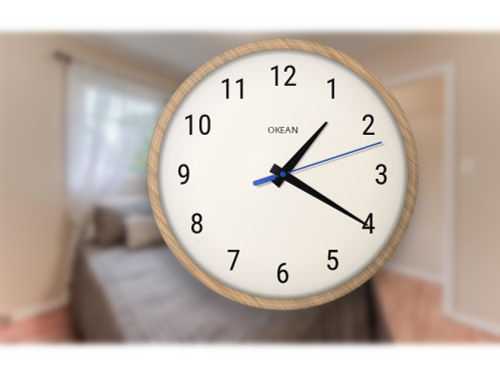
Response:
h=1 m=20 s=12
